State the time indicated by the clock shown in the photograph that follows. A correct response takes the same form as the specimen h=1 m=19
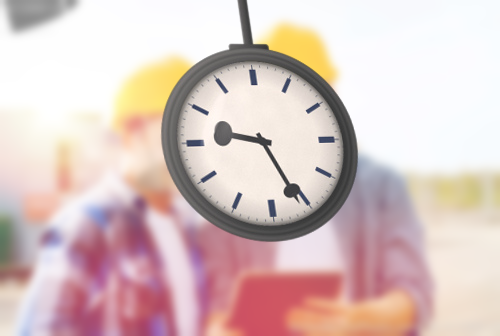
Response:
h=9 m=26
